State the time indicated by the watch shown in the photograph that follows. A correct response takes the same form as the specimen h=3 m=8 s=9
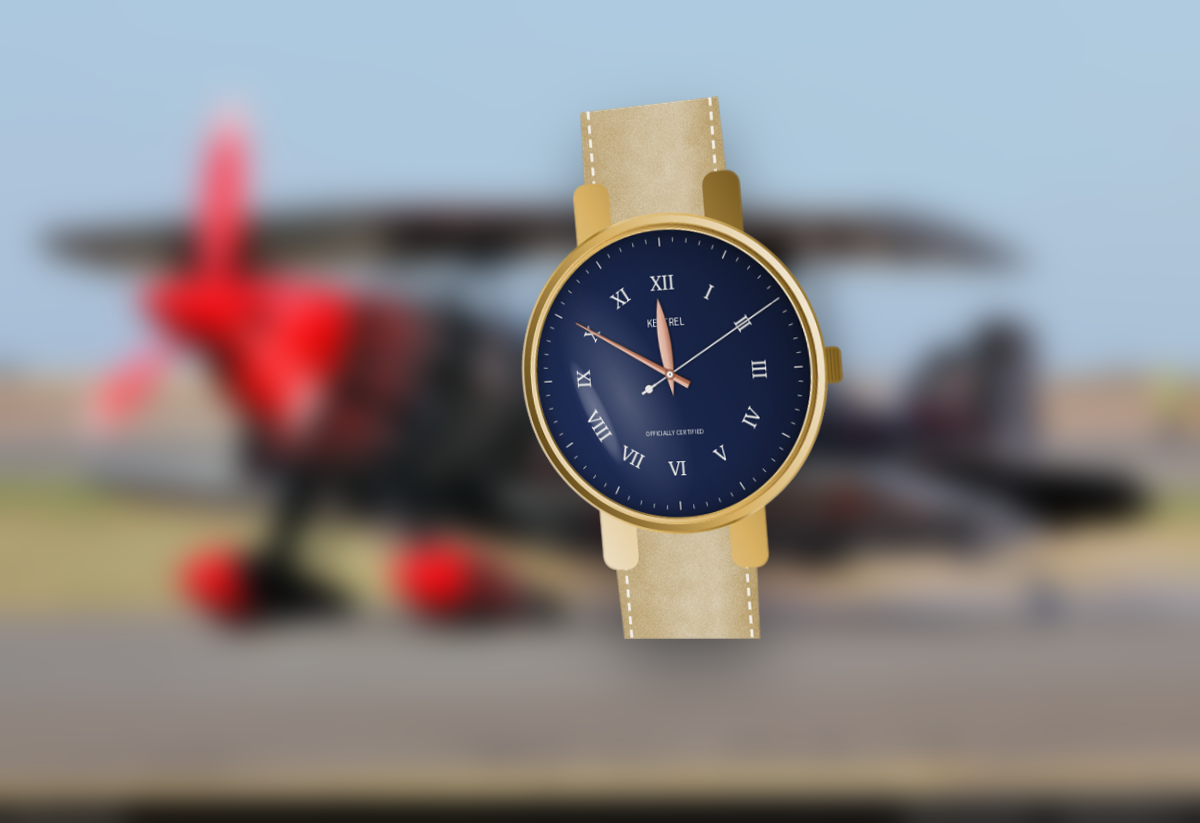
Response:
h=11 m=50 s=10
